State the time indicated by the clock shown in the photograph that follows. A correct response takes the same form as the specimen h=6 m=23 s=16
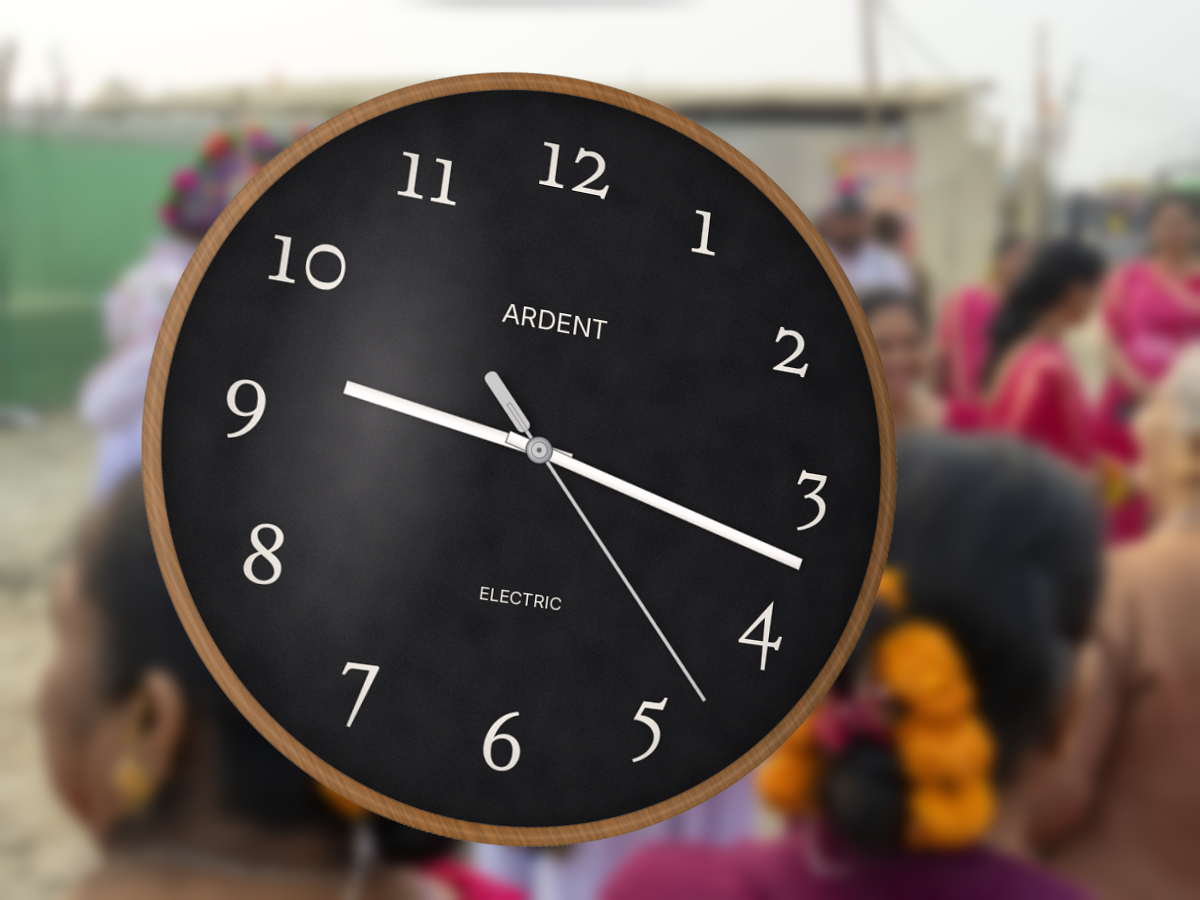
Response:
h=9 m=17 s=23
